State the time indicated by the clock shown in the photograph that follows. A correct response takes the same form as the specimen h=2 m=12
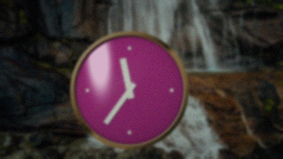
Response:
h=11 m=36
